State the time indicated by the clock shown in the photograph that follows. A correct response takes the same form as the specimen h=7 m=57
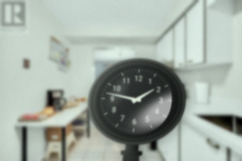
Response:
h=1 m=47
